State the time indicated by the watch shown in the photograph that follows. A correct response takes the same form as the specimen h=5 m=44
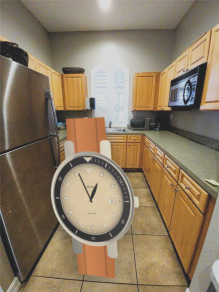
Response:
h=12 m=56
